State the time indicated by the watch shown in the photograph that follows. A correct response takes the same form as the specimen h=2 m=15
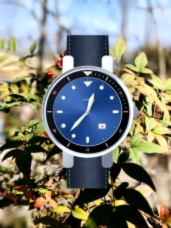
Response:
h=12 m=37
